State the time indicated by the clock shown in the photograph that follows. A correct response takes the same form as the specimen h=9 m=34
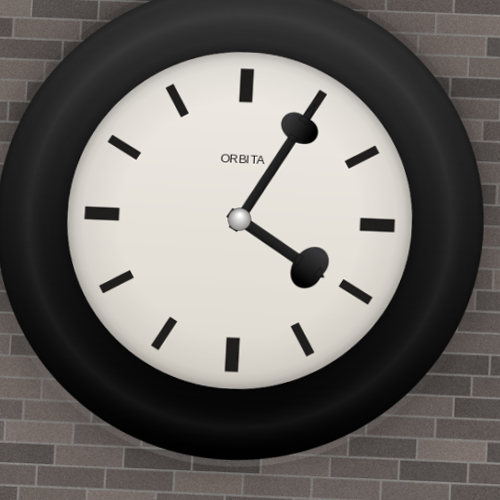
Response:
h=4 m=5
